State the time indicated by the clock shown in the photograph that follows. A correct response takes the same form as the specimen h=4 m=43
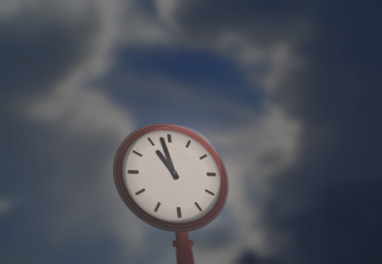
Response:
h=10 m=58
